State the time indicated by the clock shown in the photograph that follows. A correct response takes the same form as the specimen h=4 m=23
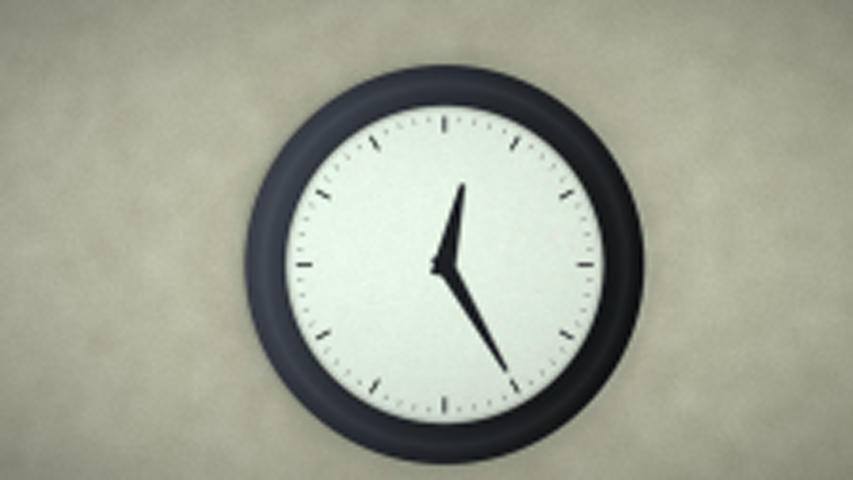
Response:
h=12 m=25
